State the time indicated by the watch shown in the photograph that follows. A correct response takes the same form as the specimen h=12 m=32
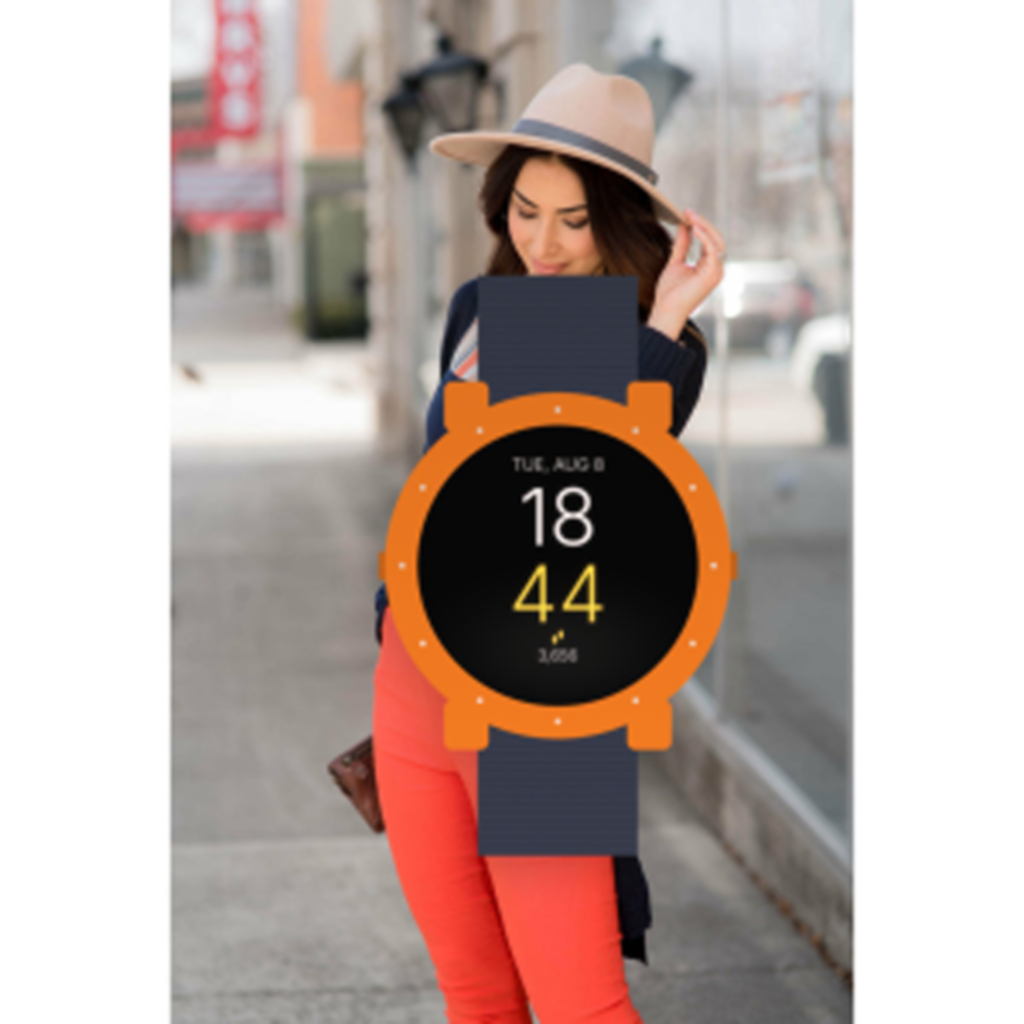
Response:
h=18 m=44
